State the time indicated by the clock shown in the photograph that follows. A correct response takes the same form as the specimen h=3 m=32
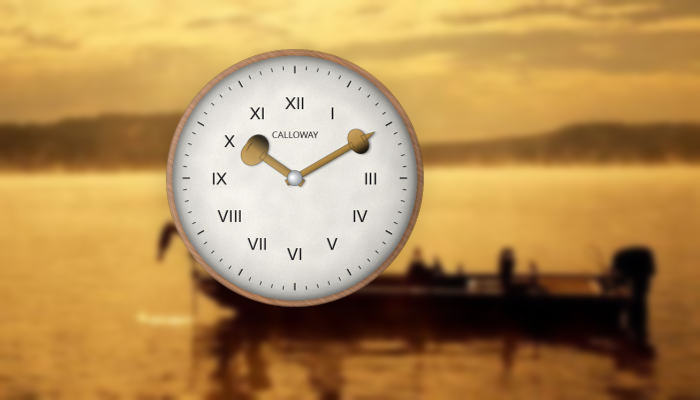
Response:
h=10 m=10
